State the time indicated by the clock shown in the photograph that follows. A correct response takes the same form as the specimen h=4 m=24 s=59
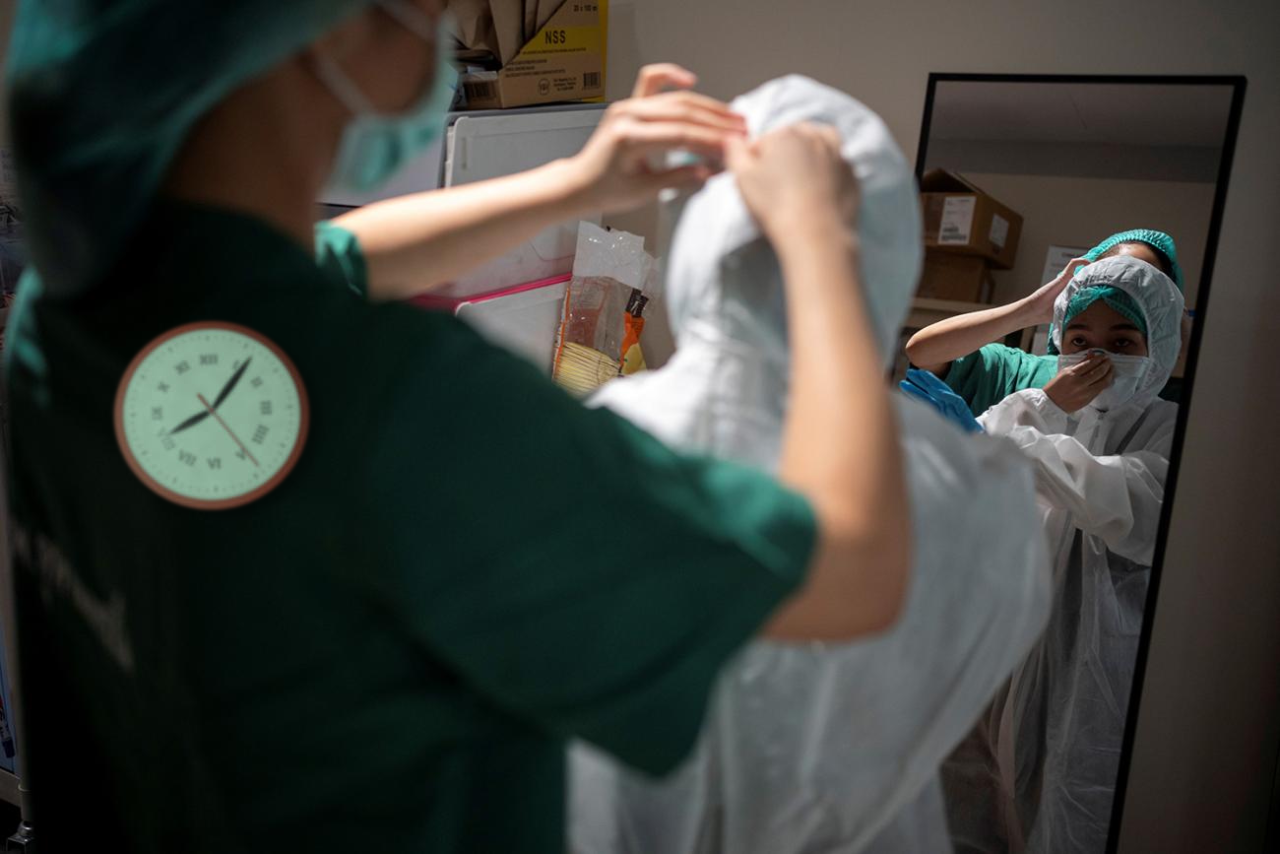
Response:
h=8 m=6 s=24
